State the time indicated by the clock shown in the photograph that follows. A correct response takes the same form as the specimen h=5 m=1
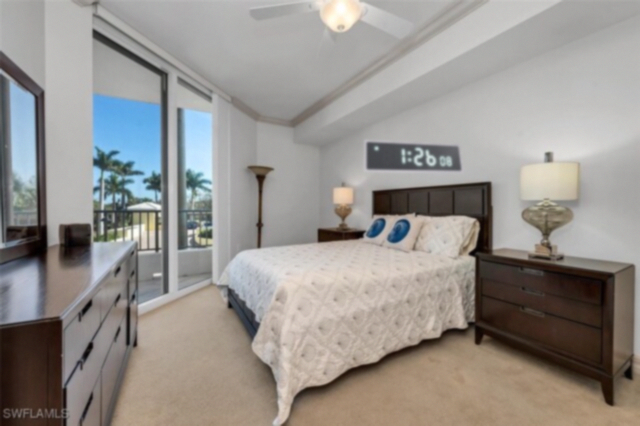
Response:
h=1 m=26
